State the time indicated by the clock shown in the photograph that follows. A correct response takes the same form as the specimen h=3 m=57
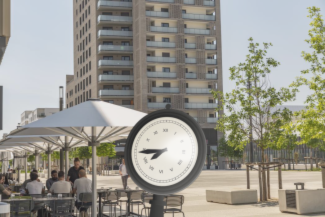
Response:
h=7 m=44
